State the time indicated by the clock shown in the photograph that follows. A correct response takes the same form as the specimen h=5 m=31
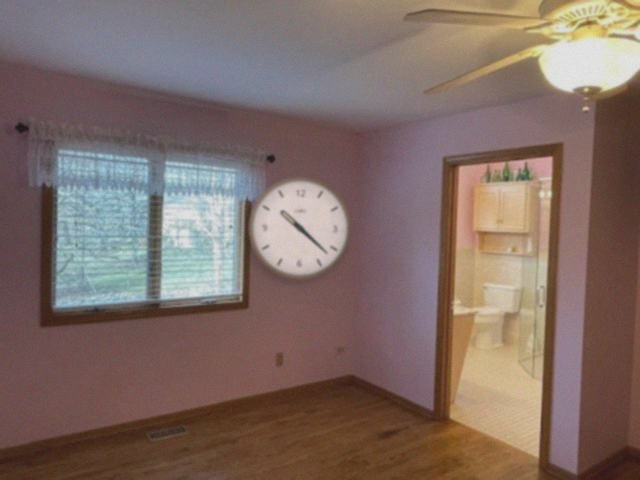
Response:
h=10 m=22
